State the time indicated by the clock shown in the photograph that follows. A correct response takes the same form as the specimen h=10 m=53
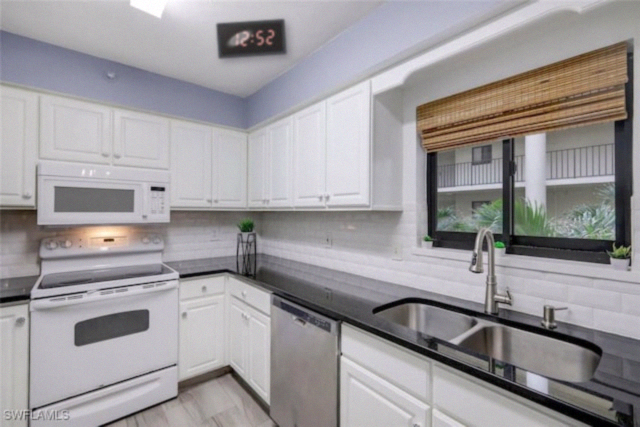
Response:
h=12 m=52
